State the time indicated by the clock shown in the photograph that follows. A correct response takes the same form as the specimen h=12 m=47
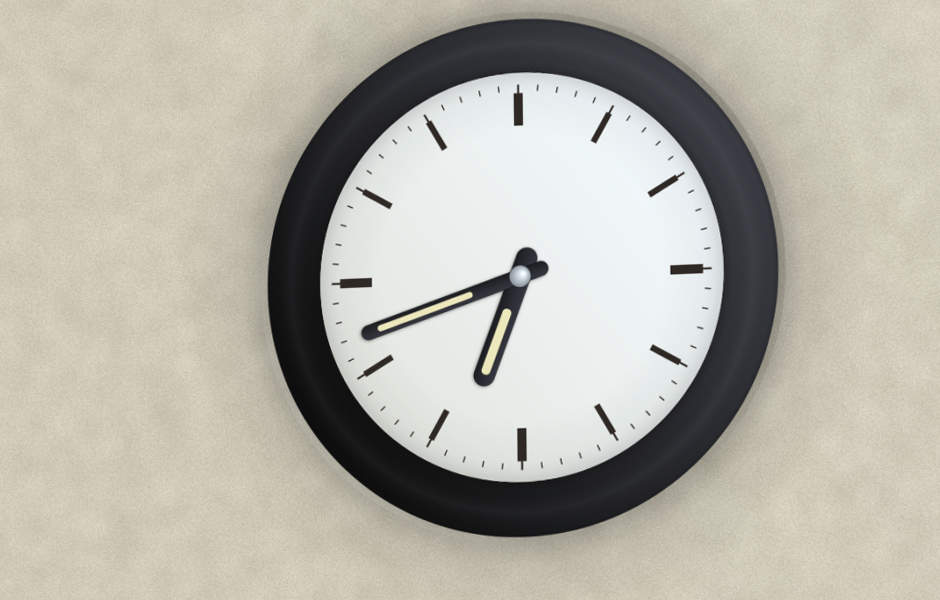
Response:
h=6 m=42
